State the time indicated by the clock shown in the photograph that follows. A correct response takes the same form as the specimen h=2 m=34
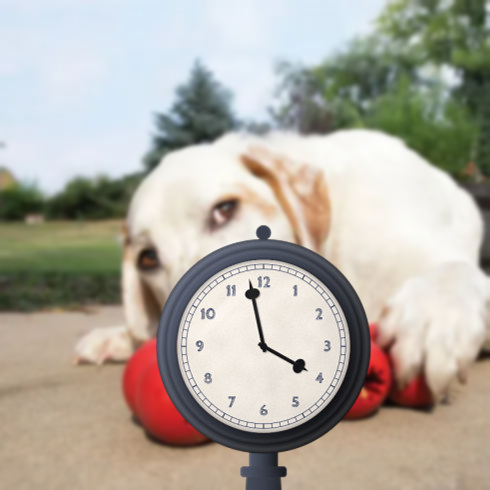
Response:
h=3 m=58
